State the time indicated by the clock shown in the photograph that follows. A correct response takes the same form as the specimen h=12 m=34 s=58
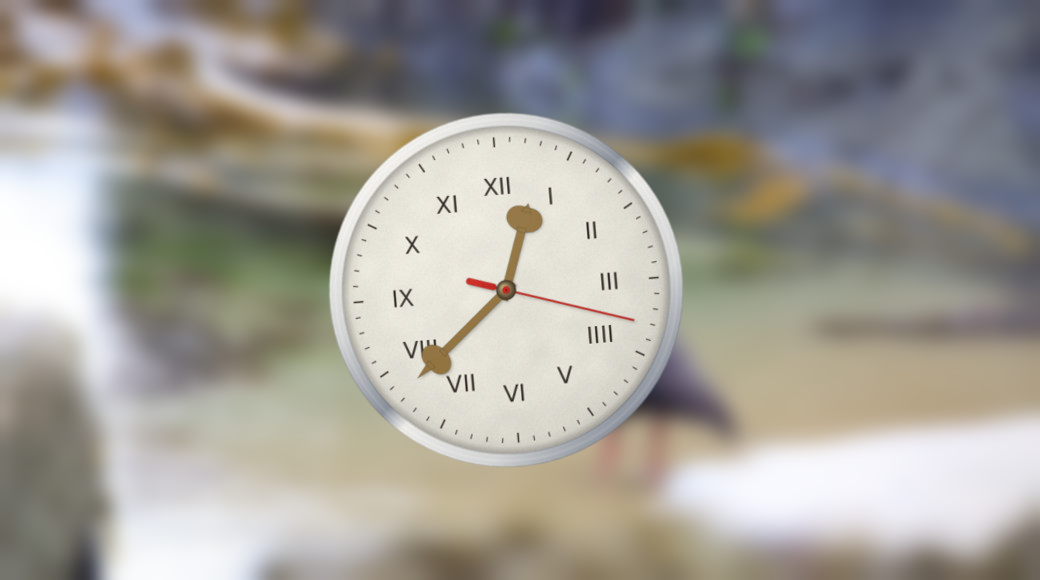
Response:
h=12 m=38 s=18
